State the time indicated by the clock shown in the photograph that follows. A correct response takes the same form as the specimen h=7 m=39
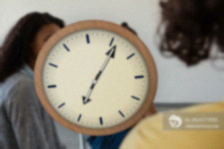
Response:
h=7 m=6
